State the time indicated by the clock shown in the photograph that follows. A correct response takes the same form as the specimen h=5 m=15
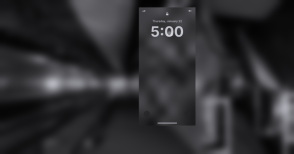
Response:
h=5 m=0
